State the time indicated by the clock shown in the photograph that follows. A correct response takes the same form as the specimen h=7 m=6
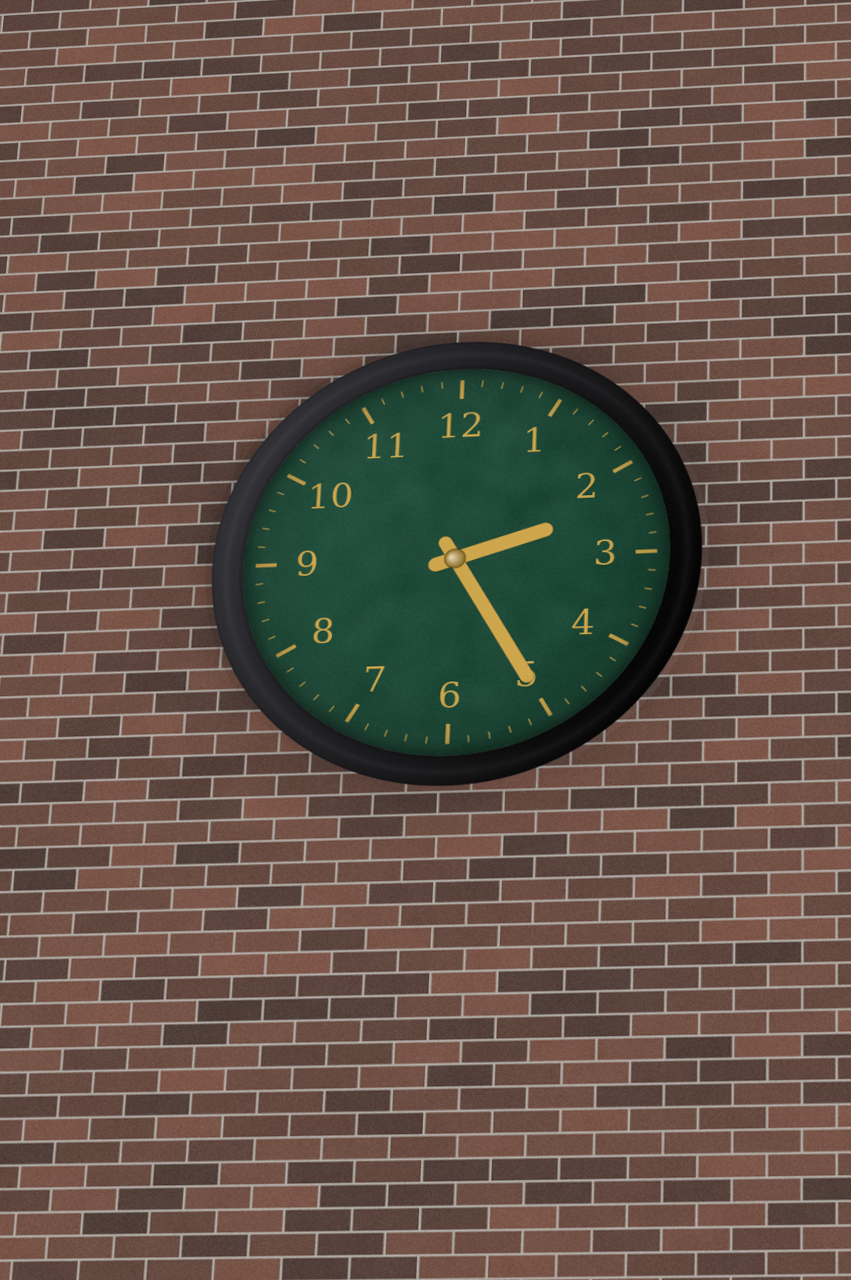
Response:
h=2 m=25
